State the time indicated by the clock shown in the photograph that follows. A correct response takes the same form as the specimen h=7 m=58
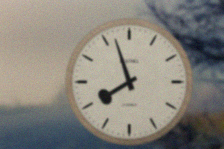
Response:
h=7 m=57
